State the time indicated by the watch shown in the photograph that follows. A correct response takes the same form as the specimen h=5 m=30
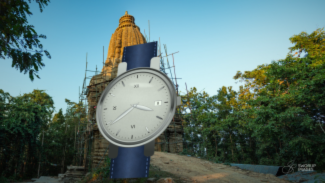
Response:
h=3 m=39
